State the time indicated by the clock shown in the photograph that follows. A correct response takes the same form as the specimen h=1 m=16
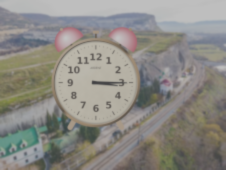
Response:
h=3 m=15
